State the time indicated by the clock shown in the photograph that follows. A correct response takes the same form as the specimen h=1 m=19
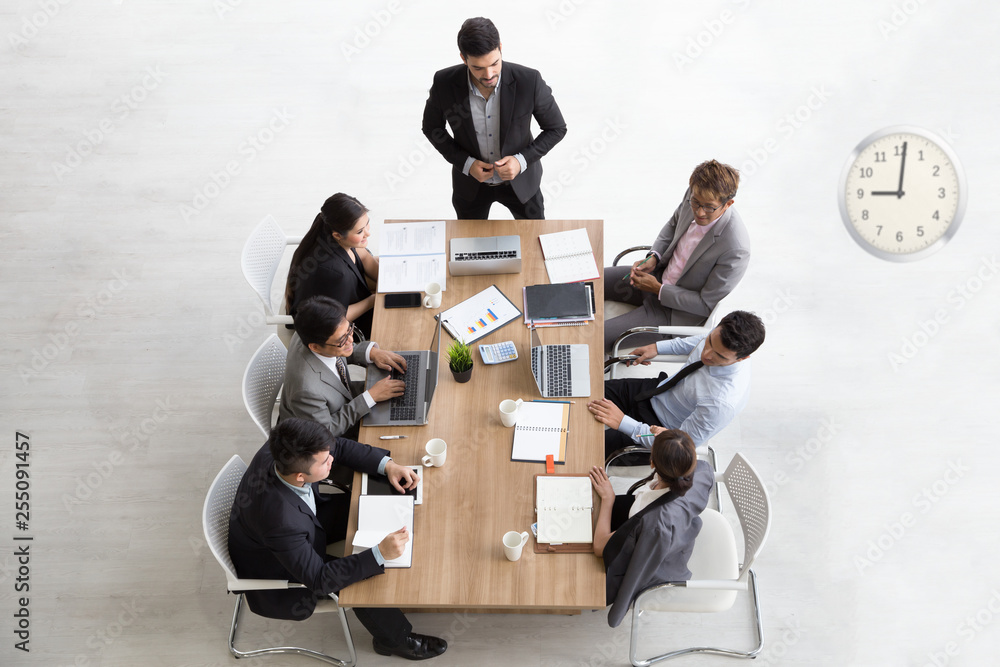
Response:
h=9 m=1
